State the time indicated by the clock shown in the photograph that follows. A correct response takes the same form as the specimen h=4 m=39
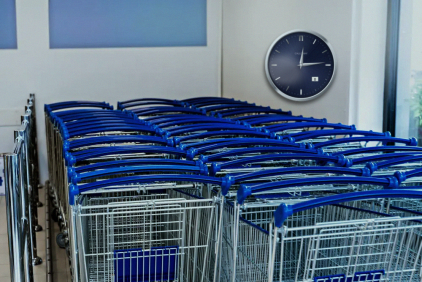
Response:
h=12 m=14
